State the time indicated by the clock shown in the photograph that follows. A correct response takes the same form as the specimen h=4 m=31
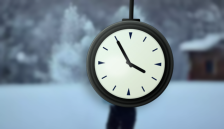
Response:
h=3 m=55
